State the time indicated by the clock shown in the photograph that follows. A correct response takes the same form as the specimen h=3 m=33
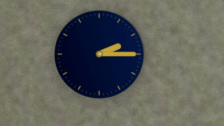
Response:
h=2 m=15
